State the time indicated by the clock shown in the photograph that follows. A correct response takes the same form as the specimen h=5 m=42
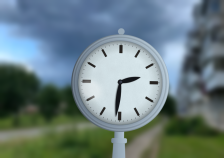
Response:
h=2 m=31
